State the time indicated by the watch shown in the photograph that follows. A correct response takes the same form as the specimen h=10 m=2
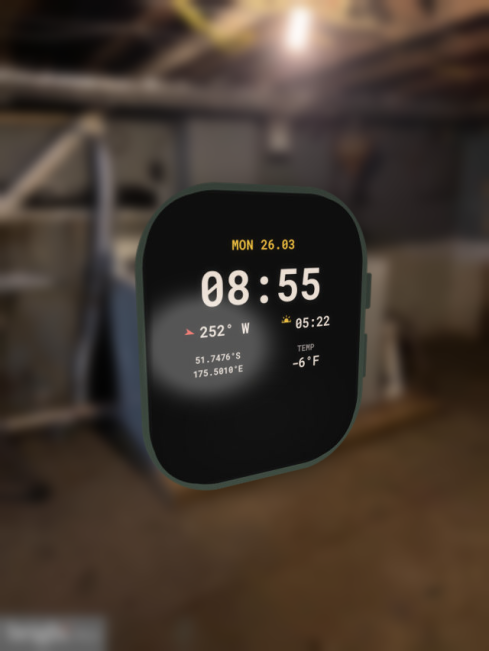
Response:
h=8 m=55
